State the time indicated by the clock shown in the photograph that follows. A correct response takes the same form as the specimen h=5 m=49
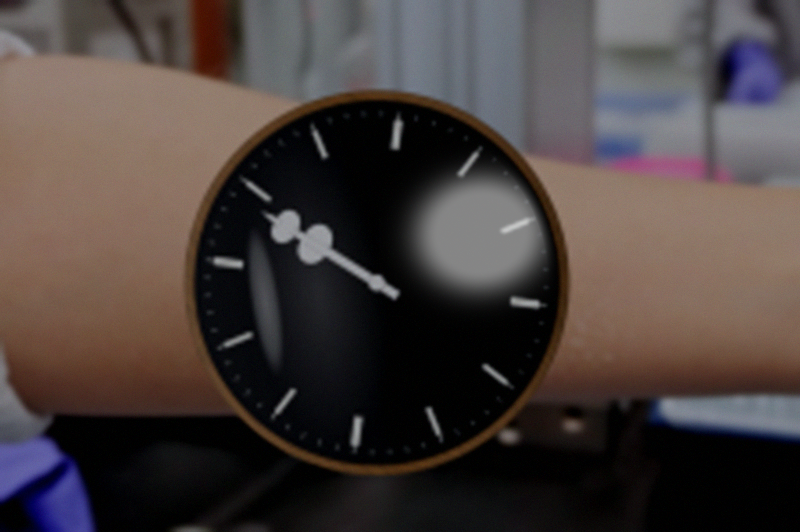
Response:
h=9 m=49
